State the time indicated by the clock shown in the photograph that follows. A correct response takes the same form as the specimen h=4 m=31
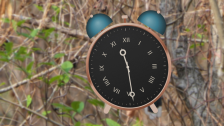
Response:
h=11 m=29
